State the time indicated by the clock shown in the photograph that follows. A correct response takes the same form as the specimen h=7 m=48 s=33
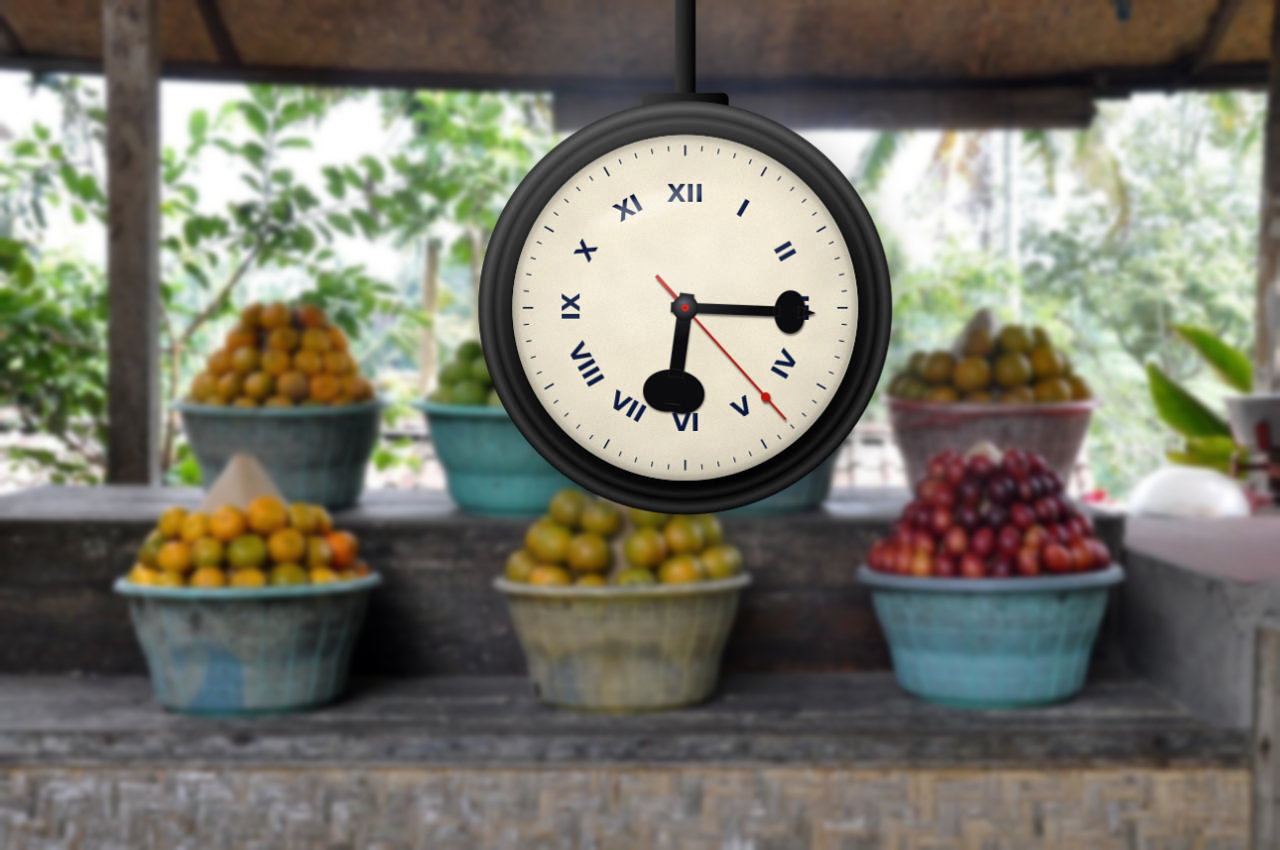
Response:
h=6 m=15 s=23
